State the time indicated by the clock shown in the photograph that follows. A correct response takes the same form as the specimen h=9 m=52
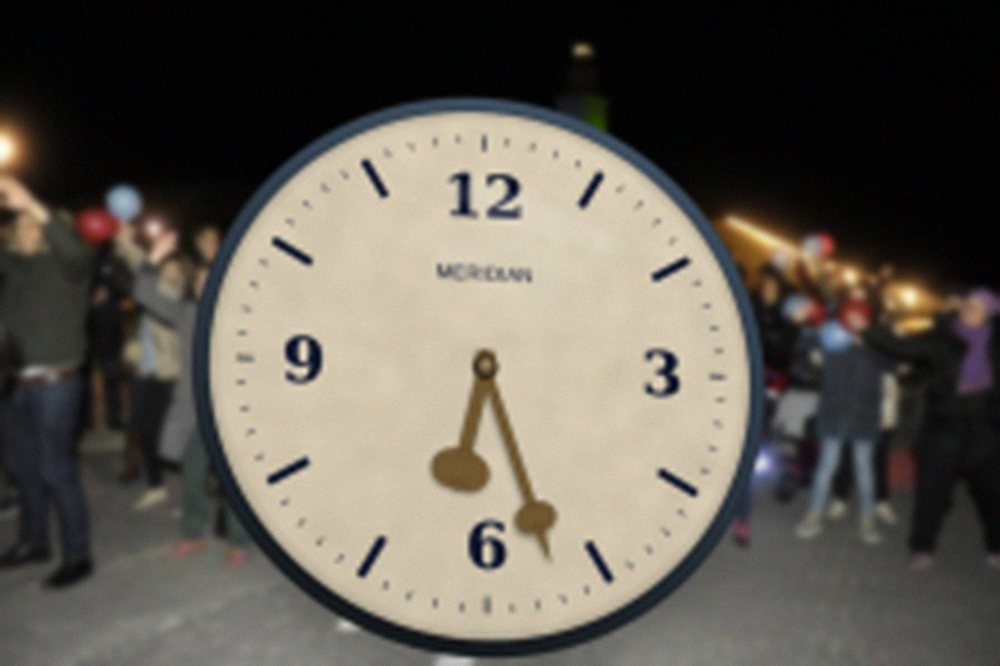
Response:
h=6 m=27
